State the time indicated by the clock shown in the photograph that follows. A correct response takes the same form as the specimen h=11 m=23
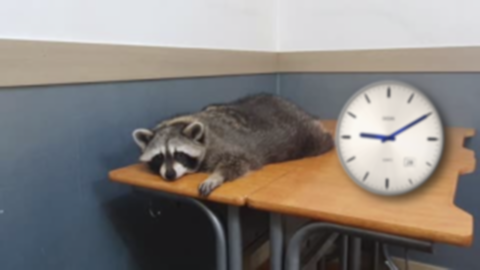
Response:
h=9 m=10
